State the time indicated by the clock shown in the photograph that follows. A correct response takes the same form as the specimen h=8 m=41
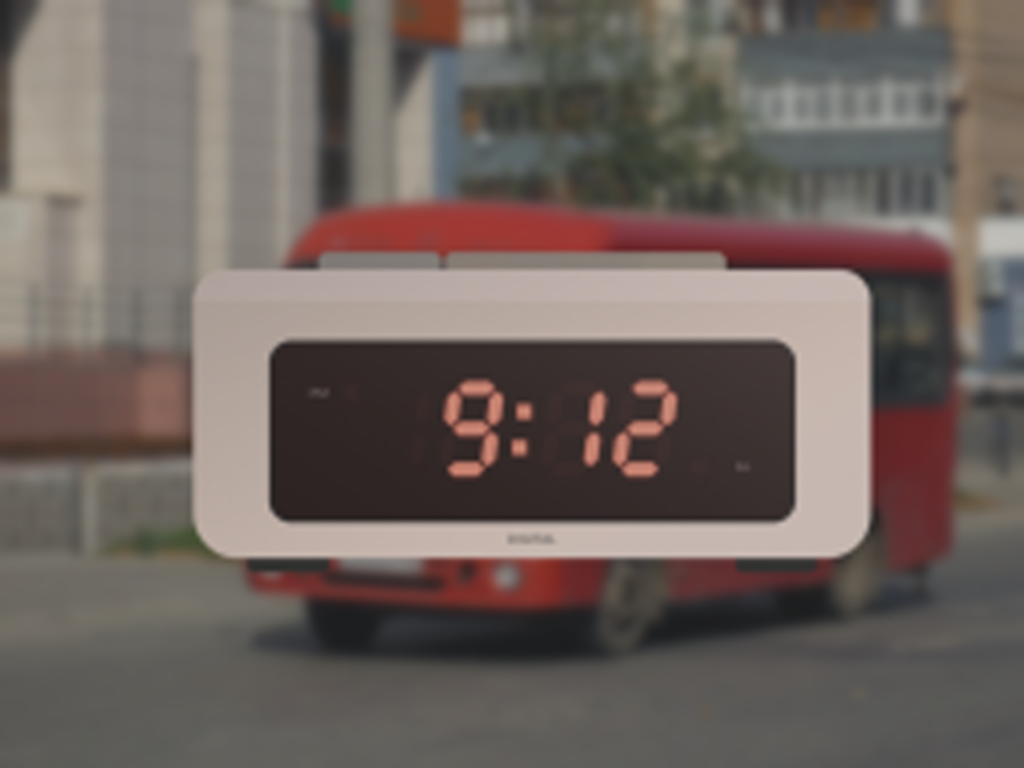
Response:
h=9 m=12
